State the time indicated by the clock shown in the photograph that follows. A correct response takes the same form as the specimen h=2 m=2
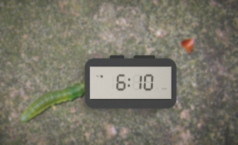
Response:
h=6 m=10
